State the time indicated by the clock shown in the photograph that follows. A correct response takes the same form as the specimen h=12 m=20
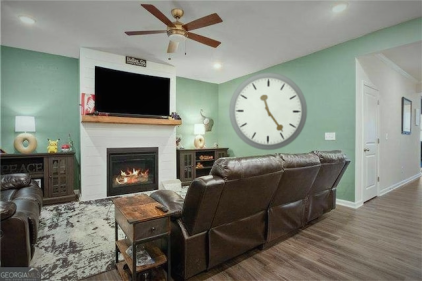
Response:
h=11 m=24
